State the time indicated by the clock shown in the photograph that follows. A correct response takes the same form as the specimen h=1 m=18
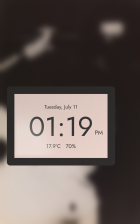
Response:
h=1 m=19
